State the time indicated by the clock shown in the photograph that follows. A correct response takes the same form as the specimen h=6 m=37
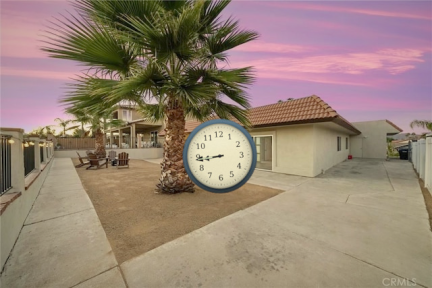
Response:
h=8 m=44
